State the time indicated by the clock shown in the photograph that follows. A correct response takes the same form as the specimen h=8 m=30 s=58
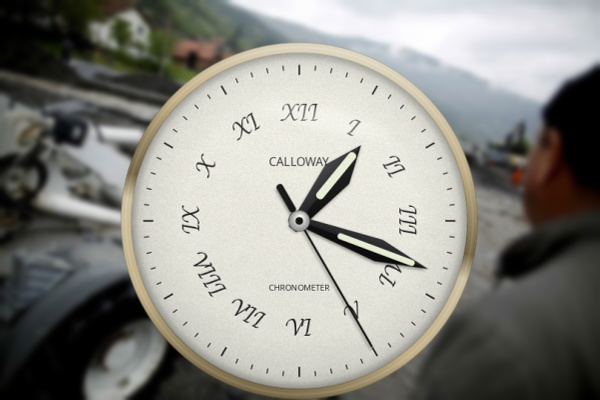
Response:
h=1 m=18 s=25
